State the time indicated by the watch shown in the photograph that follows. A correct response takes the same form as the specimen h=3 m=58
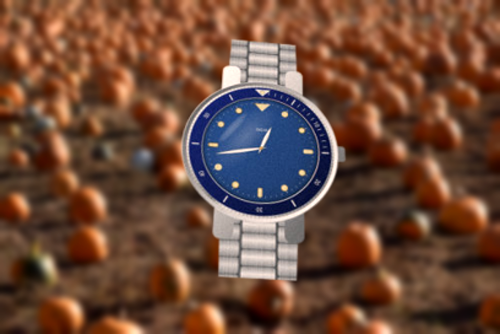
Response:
h=12 m=43
